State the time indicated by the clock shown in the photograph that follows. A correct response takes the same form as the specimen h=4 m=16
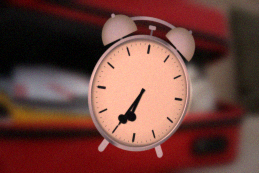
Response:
h=6 m=35
